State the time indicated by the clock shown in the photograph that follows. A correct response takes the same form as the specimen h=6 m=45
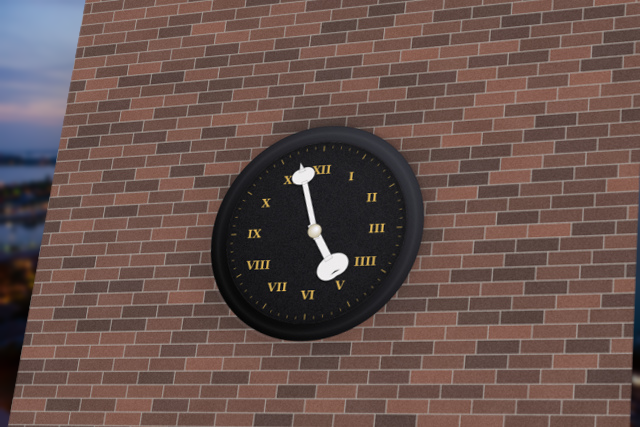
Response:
h=4 m=57
